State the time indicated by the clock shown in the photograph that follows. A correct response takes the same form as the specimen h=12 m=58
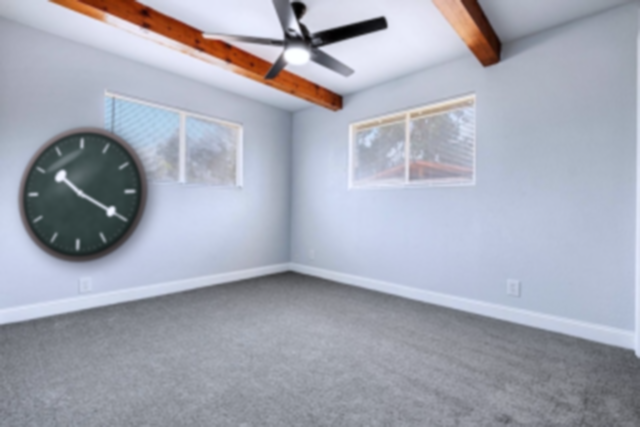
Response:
h=10 m=20
